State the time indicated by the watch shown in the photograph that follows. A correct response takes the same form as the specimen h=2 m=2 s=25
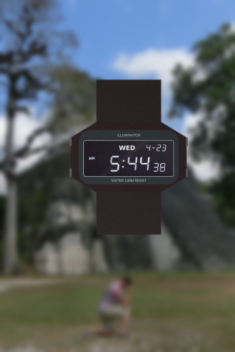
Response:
h=5 m=44 s=38
